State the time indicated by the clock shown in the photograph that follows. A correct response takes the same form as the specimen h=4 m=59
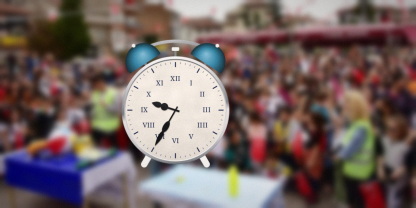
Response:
h=9 m=35
